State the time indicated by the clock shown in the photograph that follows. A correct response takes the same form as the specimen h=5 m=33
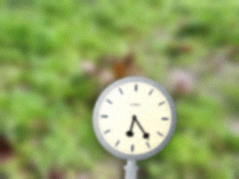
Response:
h=6 m=24
